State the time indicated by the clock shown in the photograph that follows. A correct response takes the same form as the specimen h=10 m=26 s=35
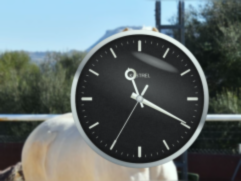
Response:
h=11 m=19 s=35
